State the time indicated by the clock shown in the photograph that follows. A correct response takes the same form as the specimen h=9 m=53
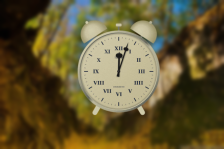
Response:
h=12 m=3
